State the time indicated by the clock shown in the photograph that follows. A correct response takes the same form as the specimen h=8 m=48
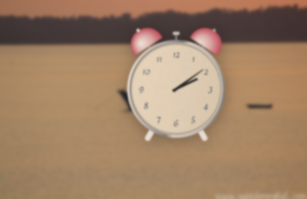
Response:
h=2 m=9
